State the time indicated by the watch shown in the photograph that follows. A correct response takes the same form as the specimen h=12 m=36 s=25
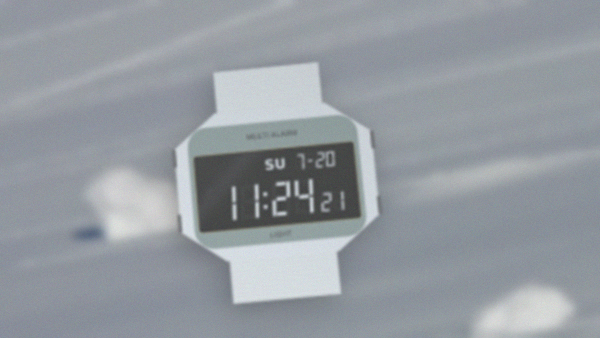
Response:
h=11 m=24 s=21
